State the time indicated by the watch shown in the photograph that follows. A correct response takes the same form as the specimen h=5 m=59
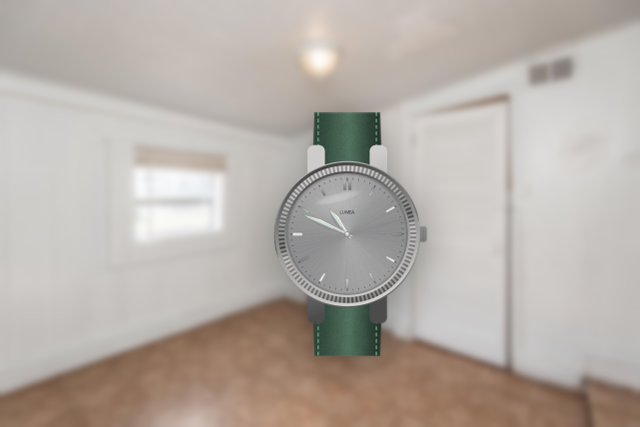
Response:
h=10 m=49
